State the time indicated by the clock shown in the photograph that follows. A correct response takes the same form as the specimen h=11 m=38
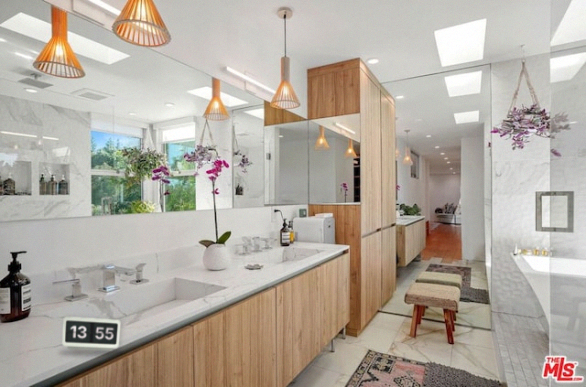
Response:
h=13 m=55
